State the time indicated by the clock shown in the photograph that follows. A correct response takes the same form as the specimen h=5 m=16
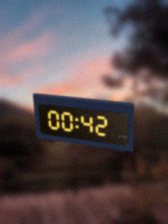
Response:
h=0 m=42
